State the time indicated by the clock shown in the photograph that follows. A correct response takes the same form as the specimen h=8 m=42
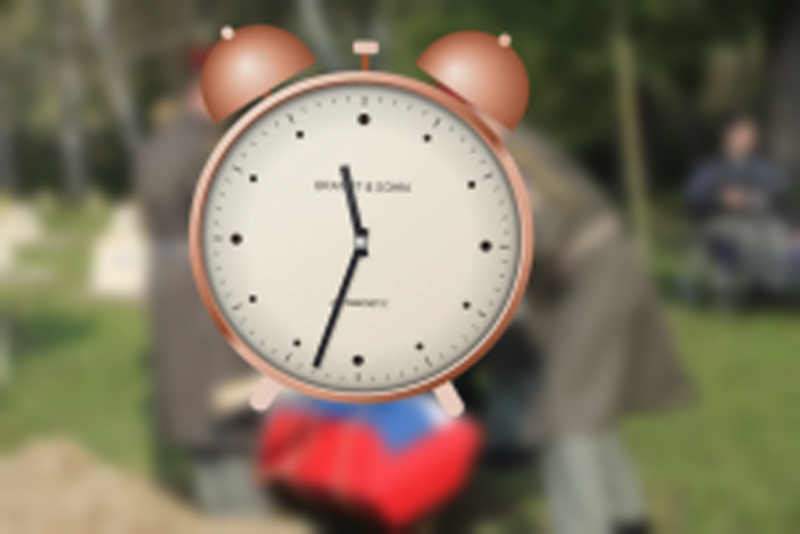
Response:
h=11 m=33
